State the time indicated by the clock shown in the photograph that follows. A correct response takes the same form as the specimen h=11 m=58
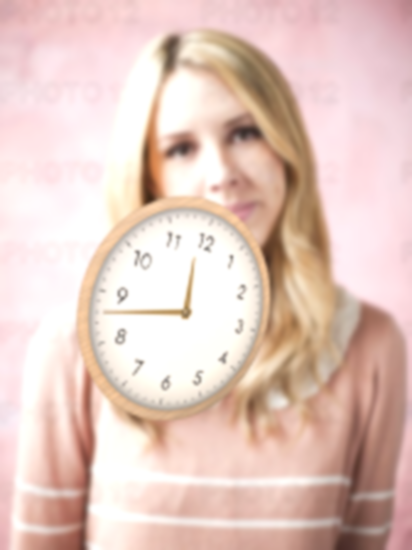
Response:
h=11 m=43
